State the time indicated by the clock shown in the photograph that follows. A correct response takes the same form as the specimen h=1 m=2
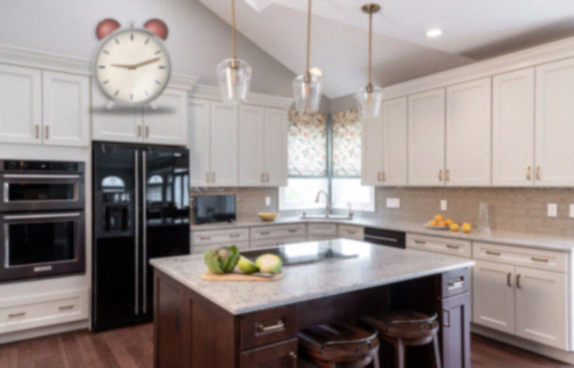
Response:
h=9 m=12
